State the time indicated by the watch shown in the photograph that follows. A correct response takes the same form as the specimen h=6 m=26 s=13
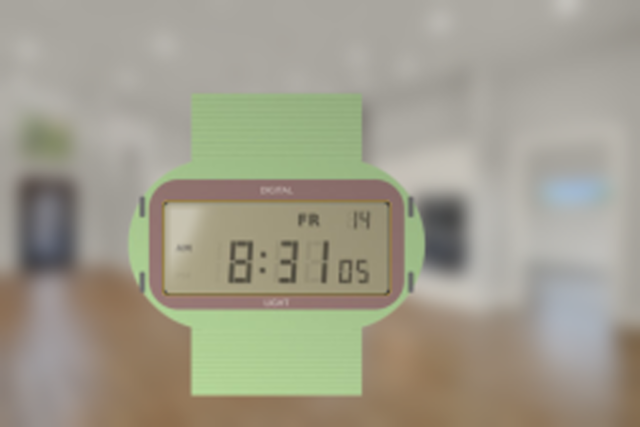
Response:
h=8 m=31 s=5
